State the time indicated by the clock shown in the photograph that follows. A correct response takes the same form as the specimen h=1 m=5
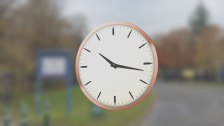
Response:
h=10 m=17
